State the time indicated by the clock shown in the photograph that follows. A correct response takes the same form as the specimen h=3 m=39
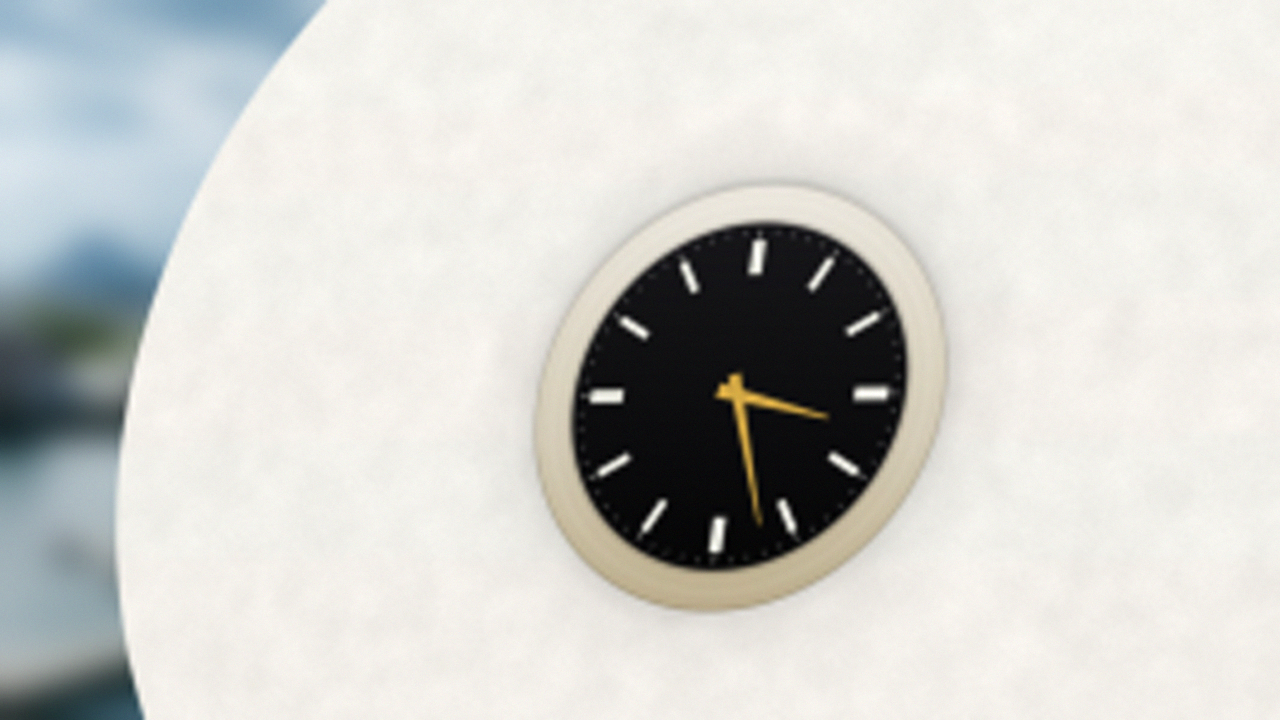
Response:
h=3 m=27
